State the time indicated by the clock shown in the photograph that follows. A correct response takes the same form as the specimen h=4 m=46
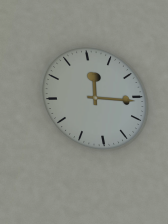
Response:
h=12 m=16
